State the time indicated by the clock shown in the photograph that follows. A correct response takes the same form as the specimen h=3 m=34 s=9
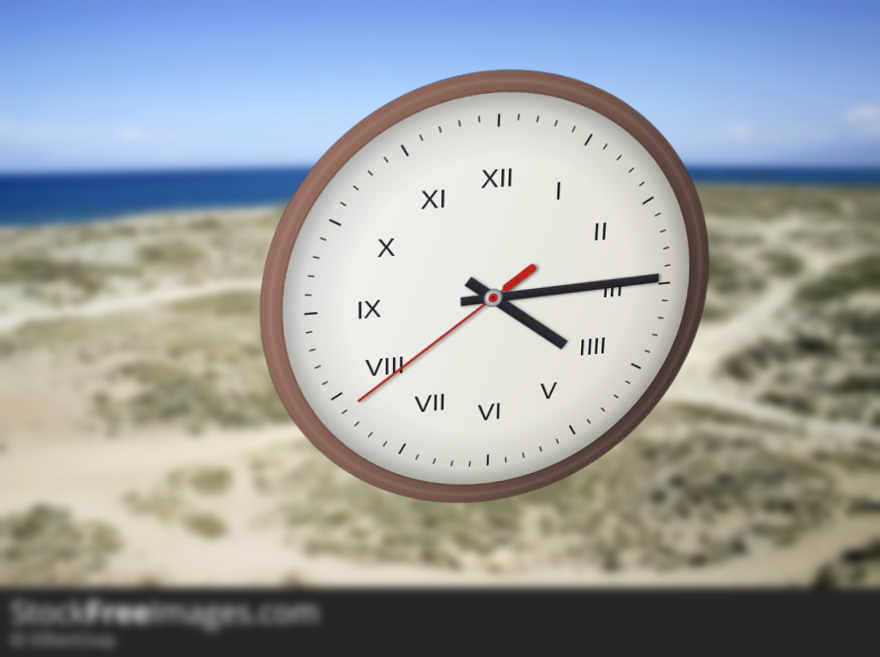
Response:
h=4 m=14 s=39
